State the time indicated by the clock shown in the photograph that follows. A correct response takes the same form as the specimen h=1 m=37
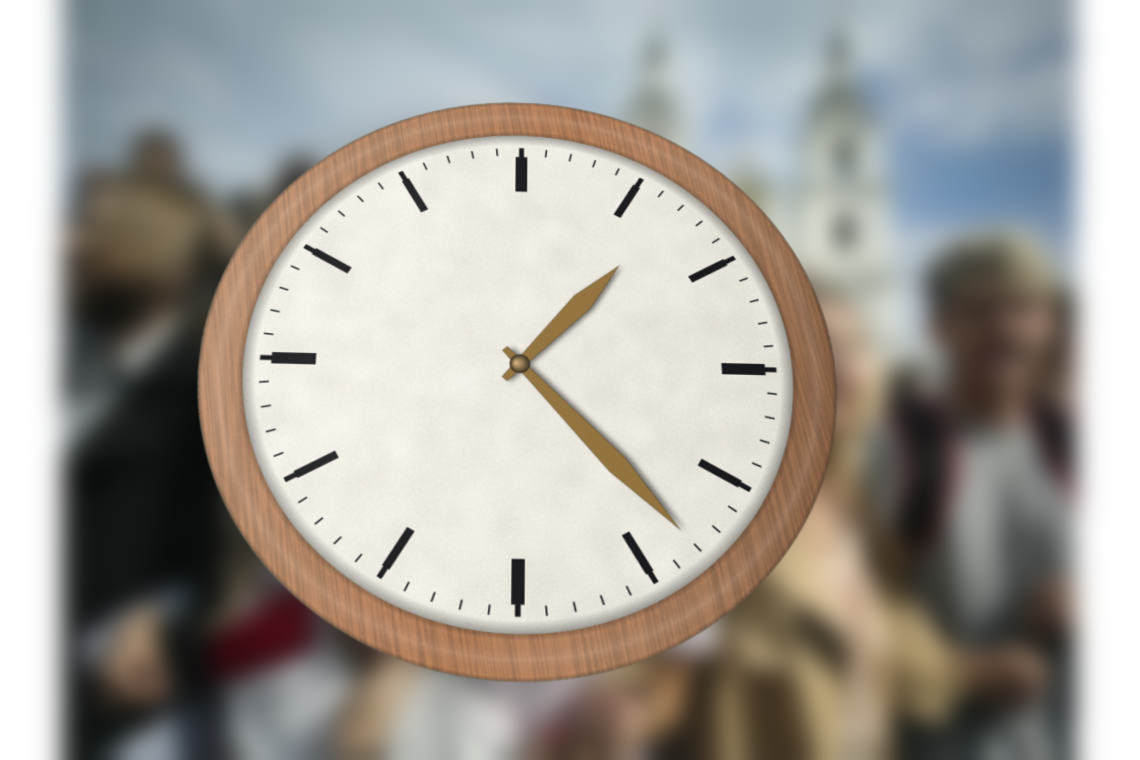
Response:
h=1 m=23
